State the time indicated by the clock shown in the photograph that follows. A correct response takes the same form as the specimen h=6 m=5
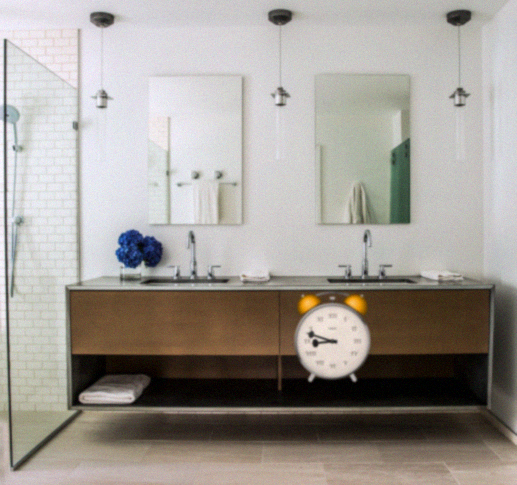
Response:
h=8 m=48
